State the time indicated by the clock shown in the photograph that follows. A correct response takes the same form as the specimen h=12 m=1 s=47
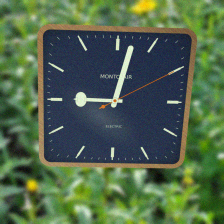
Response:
h=9 m=2 s=10
